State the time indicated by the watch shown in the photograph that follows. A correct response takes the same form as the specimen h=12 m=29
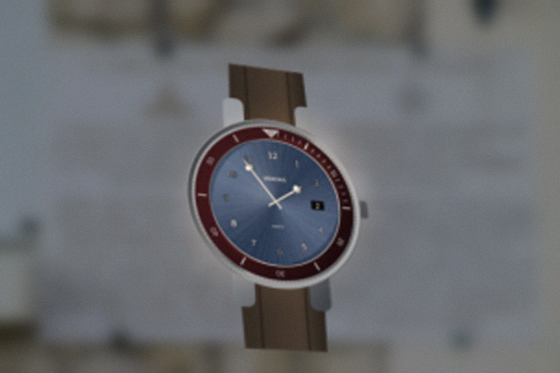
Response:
h=1 m=54
